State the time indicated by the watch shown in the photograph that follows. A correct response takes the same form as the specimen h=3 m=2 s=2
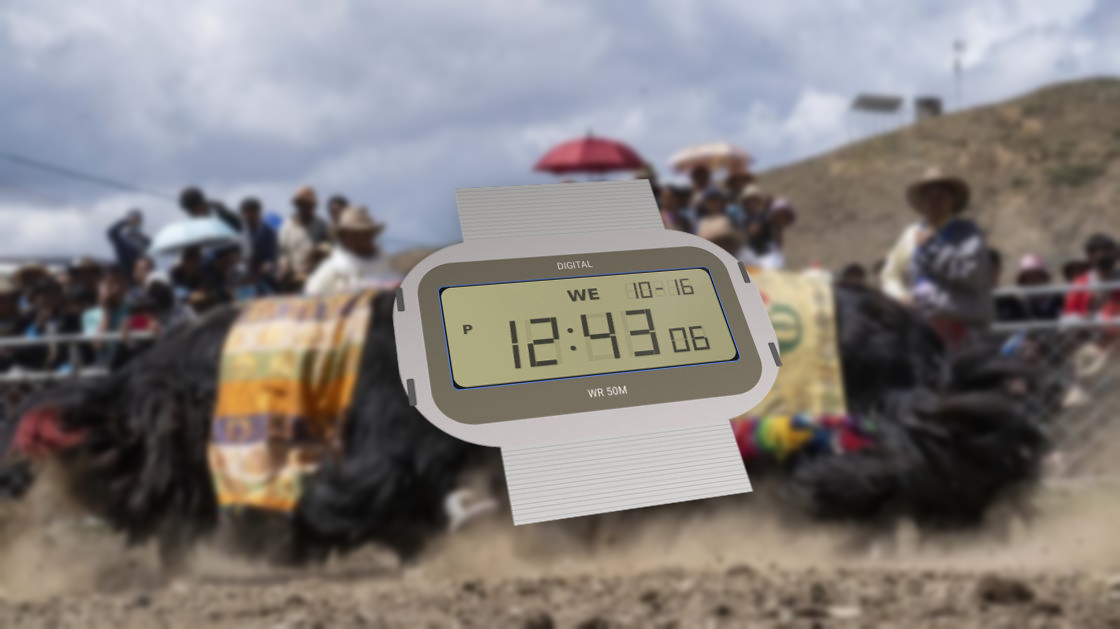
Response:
h=12 m=43 s=6
